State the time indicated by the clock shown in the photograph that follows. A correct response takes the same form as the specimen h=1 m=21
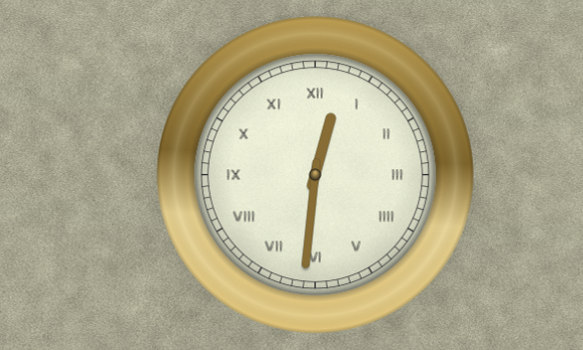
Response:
h=12 m=31
